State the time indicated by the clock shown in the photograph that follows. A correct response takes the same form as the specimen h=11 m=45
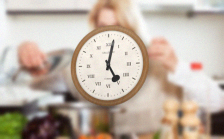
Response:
h=5 m=2
